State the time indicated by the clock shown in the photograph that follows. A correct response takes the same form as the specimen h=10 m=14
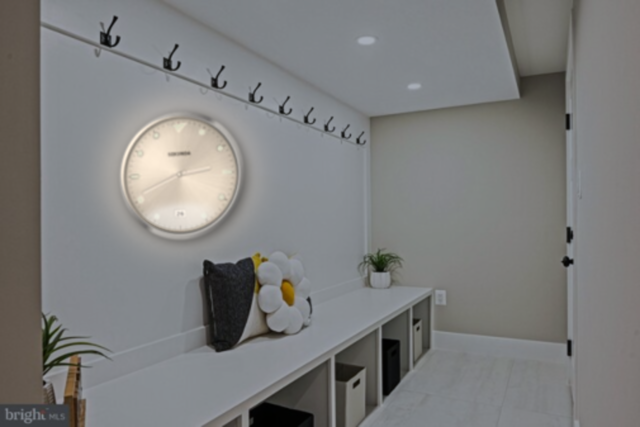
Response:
h=2 m=41
